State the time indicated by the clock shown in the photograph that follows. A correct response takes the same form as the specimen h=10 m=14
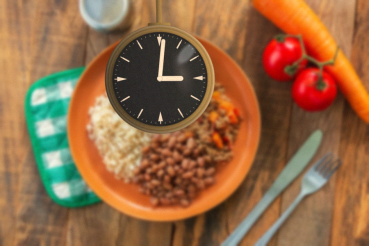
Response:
h=3 m=1
